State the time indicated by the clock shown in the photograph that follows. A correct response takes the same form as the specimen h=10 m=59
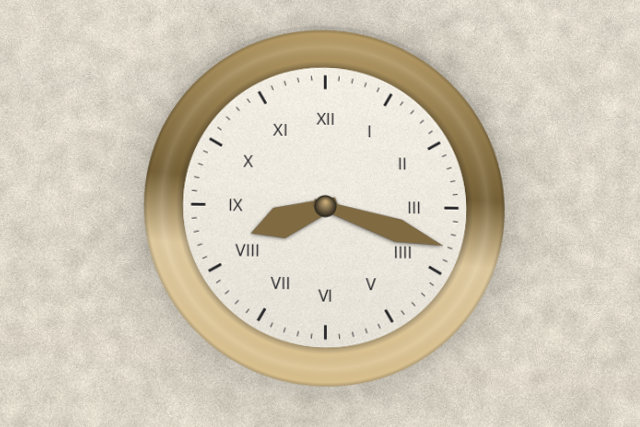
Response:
h=8 m=18
